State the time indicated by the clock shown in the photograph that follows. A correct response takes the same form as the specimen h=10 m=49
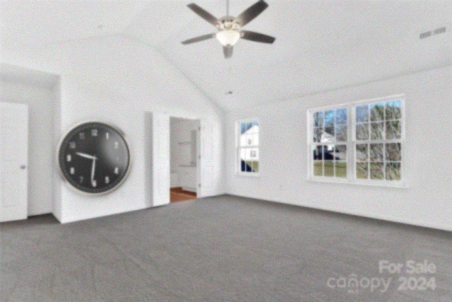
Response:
h=9 m=31
